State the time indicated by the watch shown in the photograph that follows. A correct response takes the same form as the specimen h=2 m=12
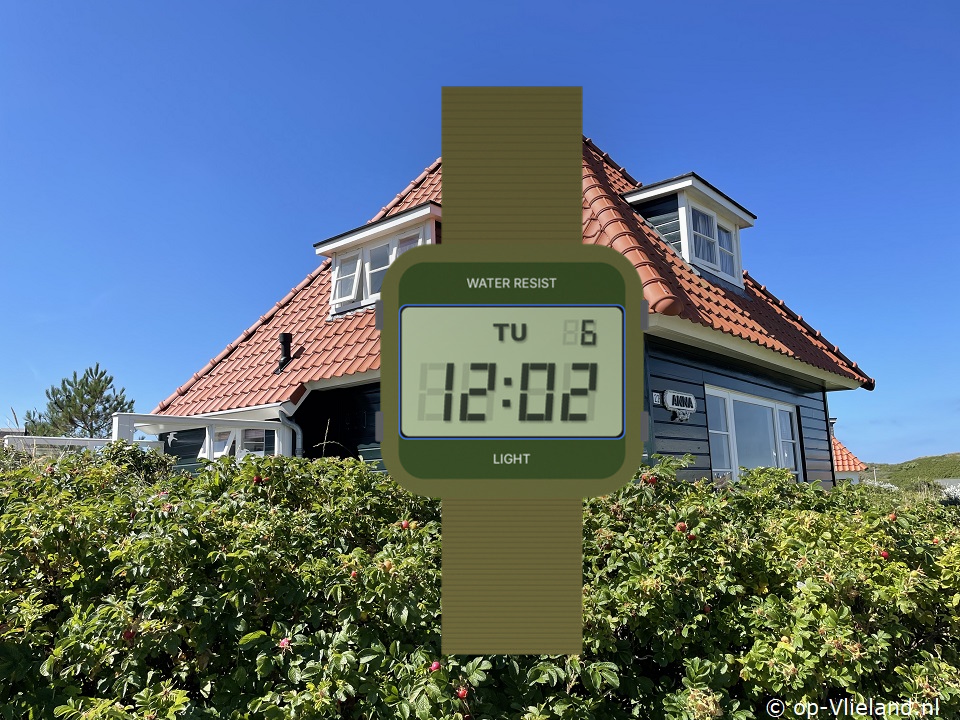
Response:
h=12 m=2
